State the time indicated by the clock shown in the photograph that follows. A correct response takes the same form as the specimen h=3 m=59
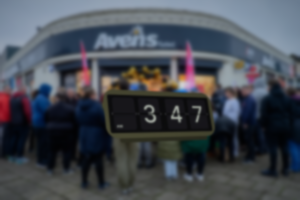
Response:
h=3 m=47
